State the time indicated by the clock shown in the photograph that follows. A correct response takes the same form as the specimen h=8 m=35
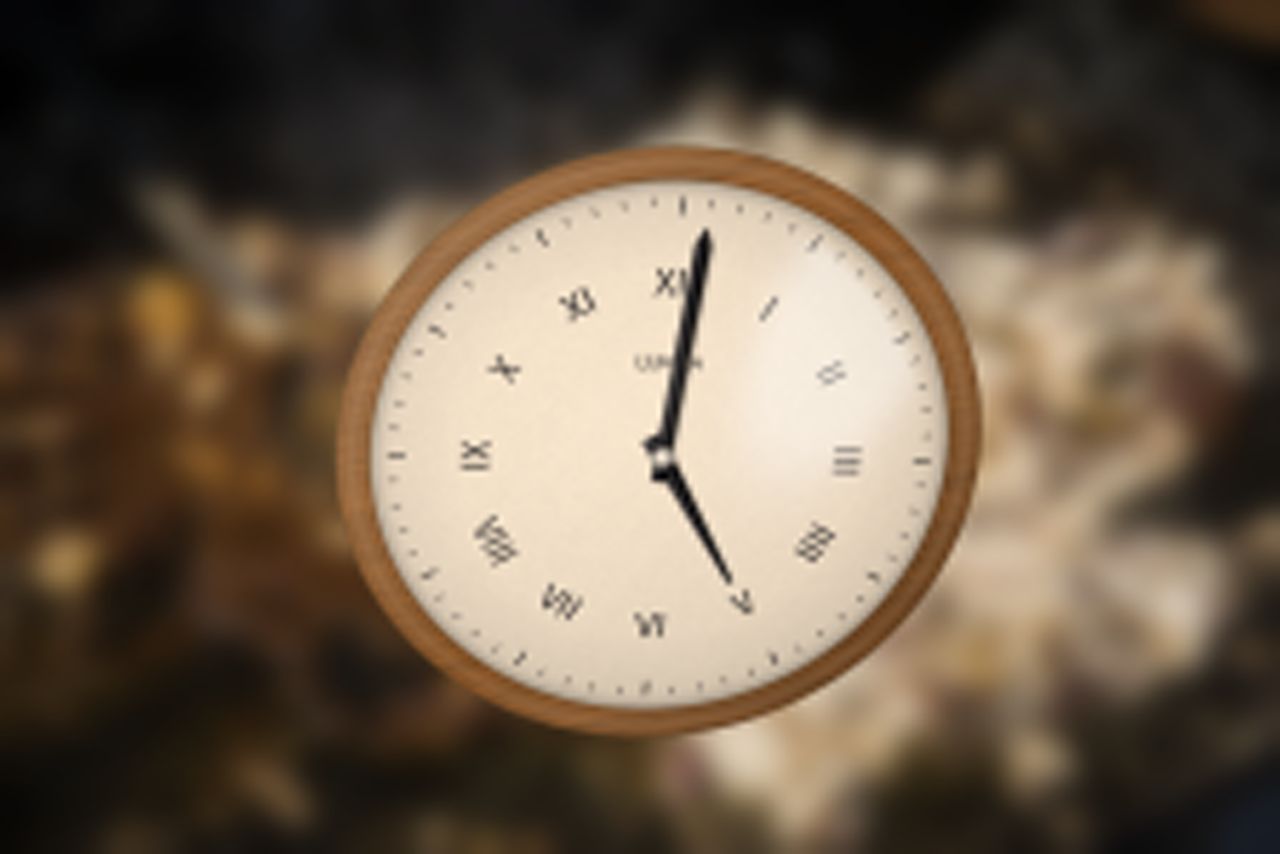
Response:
h=5 m=1
